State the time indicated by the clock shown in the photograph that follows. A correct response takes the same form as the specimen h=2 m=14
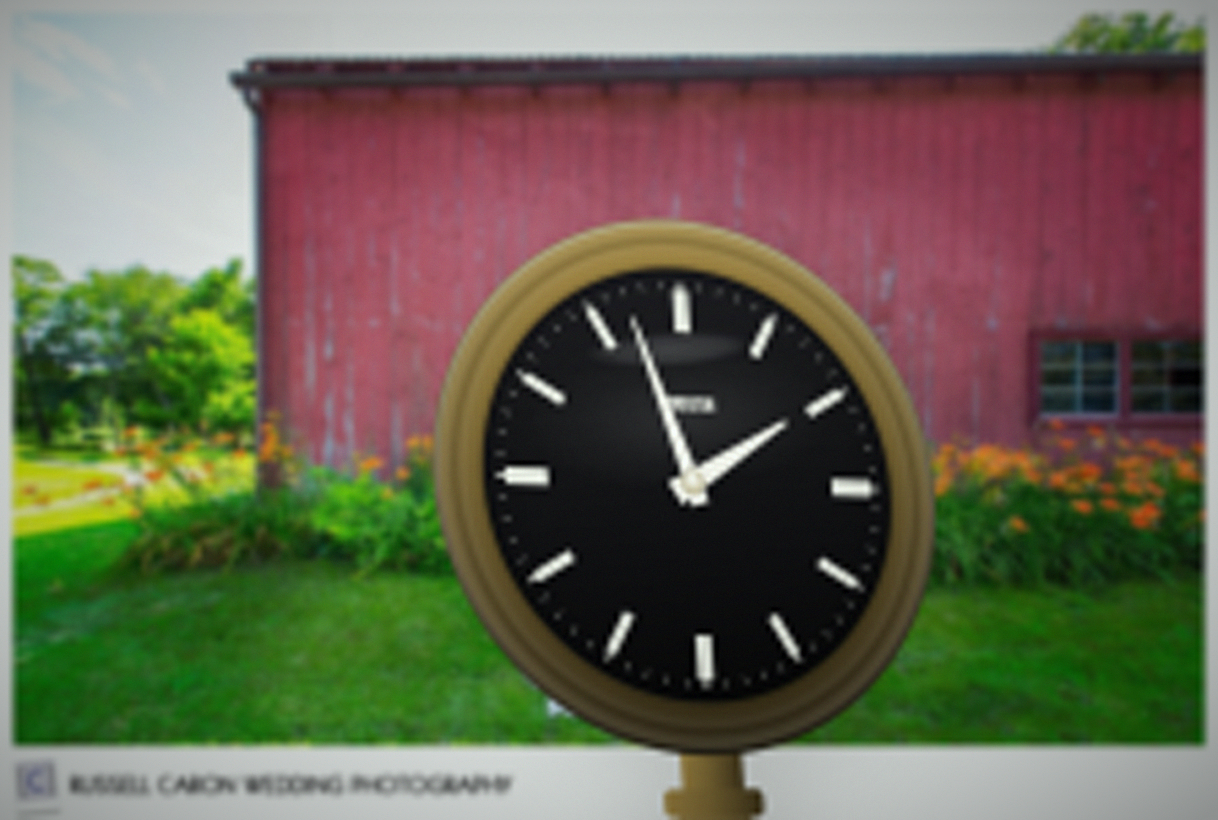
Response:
h=1 m=57
